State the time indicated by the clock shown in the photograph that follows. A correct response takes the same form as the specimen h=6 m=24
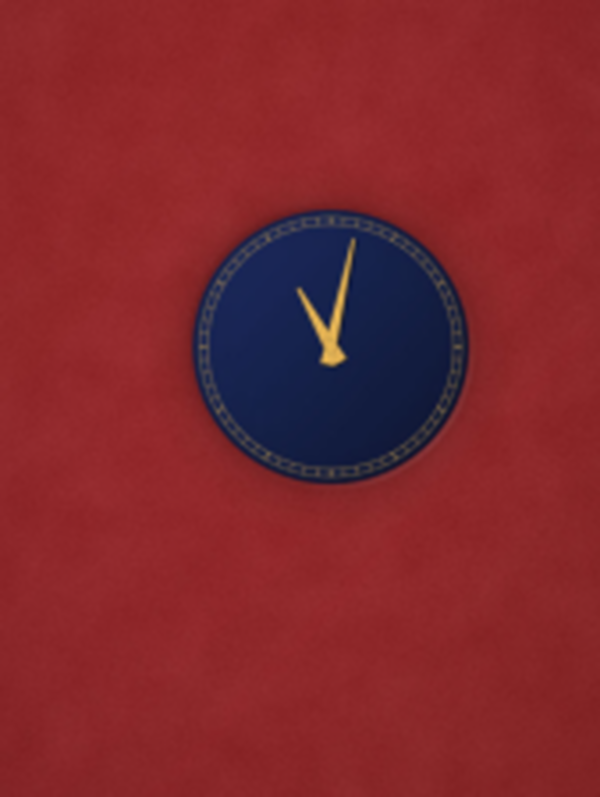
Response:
h=11 m=2
